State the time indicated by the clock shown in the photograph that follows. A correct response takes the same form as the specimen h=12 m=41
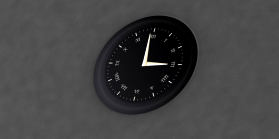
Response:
h=2 m=59
